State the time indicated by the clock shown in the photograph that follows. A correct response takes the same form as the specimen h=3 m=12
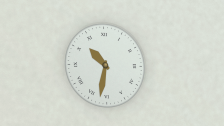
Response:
h=10 m=32
